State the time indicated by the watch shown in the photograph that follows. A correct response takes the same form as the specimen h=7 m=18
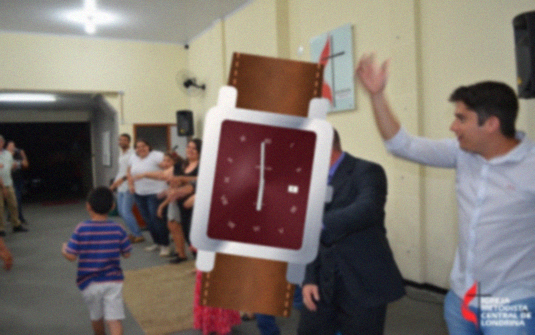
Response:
h=5 m=59
